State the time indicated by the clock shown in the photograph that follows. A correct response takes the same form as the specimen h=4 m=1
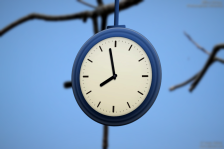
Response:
h=7 m=58
